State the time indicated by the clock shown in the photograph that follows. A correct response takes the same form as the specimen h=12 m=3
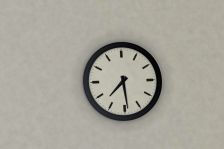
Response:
h=7 m=29
